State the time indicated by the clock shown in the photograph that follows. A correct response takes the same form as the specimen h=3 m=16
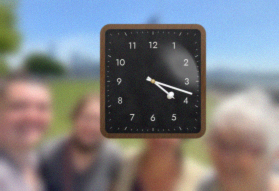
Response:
h=4 m=18
